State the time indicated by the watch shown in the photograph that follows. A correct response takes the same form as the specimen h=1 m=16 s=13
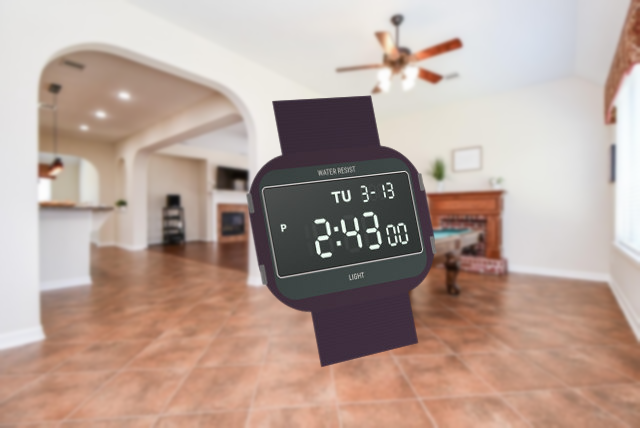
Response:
h=2 m=43 s=0
